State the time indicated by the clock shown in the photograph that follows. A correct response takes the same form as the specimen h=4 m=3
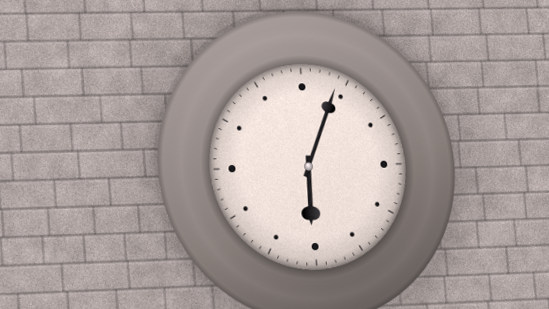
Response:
h=6 m=4
